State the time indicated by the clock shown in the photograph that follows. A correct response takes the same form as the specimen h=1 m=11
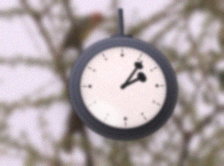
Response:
h=2 m=6
